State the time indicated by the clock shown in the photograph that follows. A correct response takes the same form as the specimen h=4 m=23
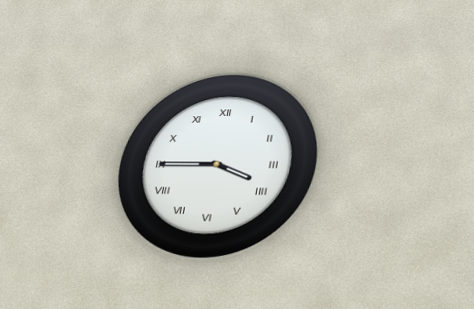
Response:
h=3 m=45
